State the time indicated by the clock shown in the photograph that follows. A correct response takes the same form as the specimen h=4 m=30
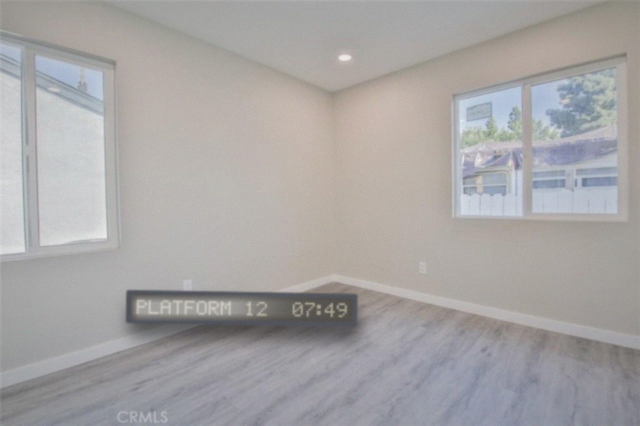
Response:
h=7 m=49
